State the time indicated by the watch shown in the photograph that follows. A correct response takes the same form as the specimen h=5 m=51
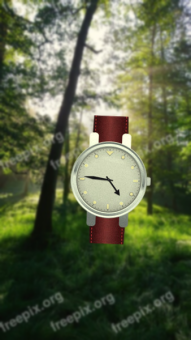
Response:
h=4 m=46
